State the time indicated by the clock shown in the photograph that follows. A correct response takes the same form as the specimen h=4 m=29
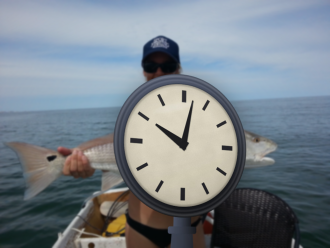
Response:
h=10 m=2
